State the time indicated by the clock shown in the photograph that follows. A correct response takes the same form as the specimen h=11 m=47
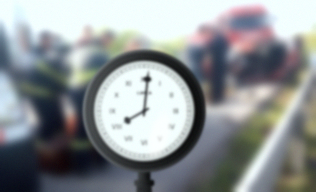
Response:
h=8 m=1
